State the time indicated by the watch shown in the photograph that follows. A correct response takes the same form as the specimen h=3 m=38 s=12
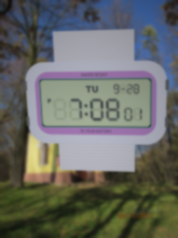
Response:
h=7 m=8 s=1
